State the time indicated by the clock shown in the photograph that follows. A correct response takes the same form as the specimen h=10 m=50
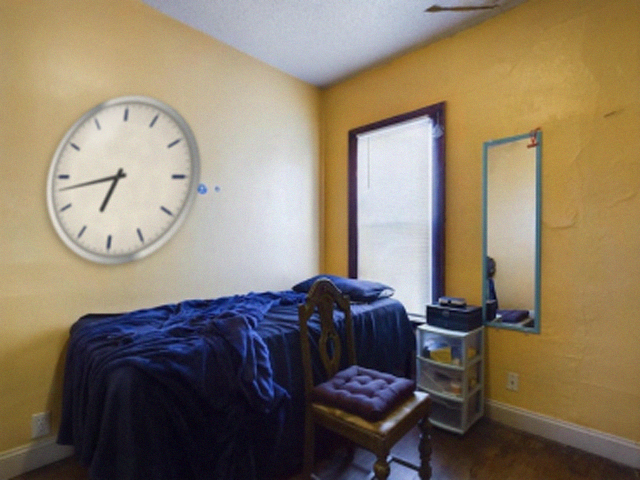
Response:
h=6 m=43
